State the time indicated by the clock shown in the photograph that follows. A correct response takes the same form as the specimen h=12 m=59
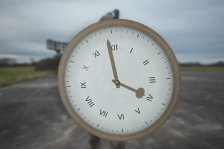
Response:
h=3 m=59
